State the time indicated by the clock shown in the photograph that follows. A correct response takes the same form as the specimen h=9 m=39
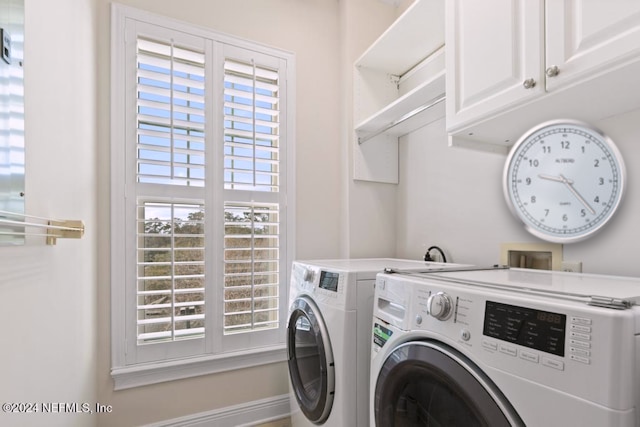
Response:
h=9 m=23
